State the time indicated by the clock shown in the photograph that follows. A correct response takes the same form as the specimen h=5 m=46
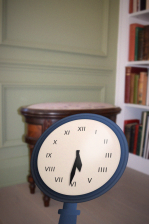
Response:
h=5 m=31
